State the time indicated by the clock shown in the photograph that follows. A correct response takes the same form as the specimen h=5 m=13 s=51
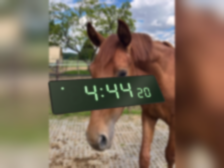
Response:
h=4 m=44 s=20
